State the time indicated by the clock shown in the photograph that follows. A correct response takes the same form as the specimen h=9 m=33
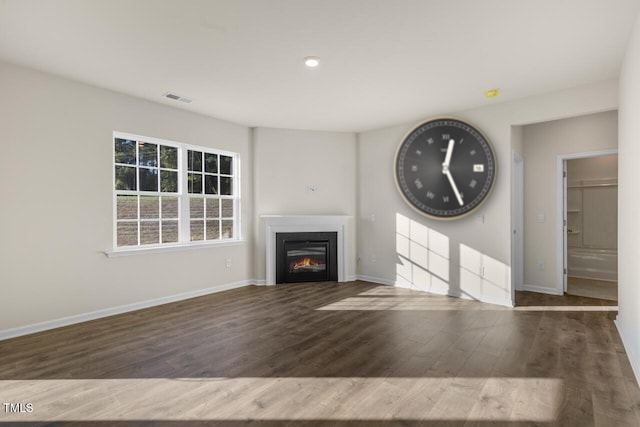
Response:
h=12 m=26
